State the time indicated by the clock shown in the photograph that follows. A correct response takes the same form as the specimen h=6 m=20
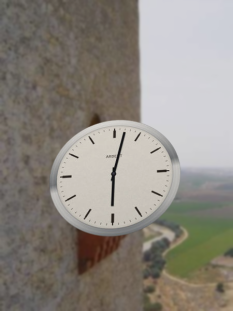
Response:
h=6 m=2
